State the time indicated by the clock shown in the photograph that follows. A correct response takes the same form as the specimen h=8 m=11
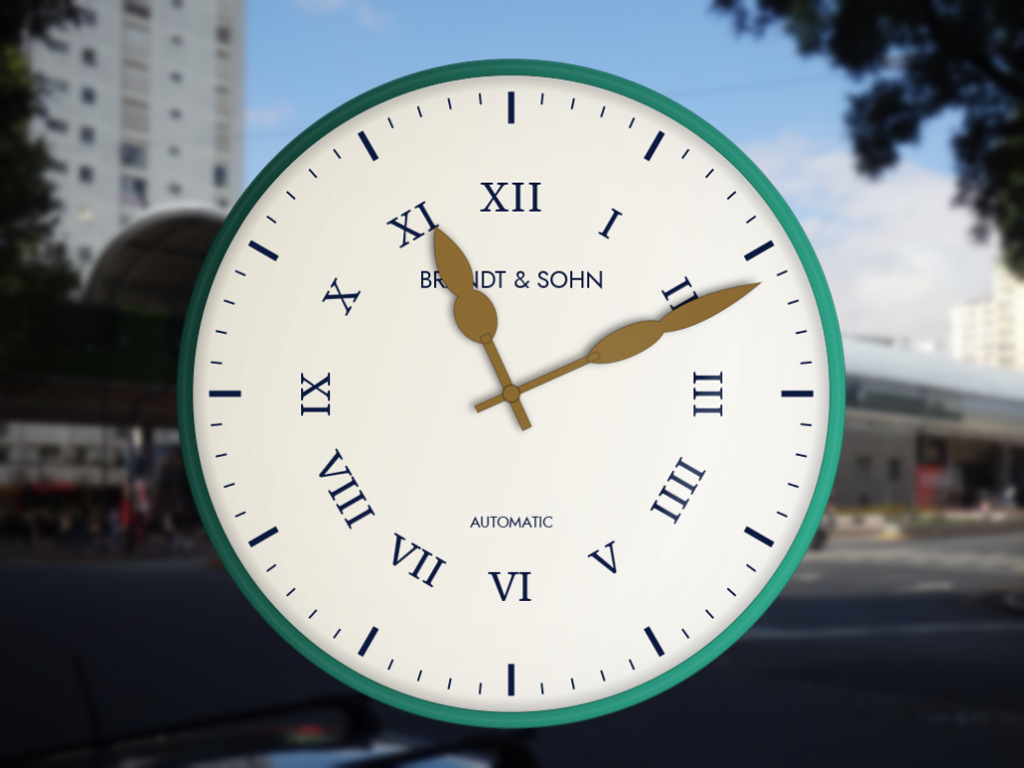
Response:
h=11 m=11
